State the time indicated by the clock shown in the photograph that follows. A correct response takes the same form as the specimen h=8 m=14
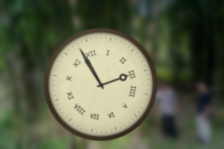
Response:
h=2 m=58
